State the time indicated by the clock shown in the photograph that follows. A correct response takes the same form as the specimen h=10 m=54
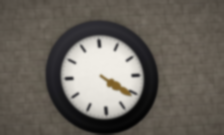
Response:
h=4 m=21
